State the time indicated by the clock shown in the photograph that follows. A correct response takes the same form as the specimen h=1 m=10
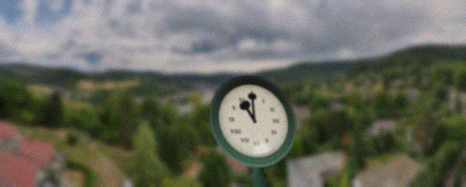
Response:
h=11 m=0
